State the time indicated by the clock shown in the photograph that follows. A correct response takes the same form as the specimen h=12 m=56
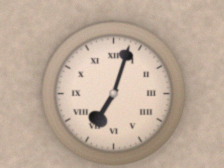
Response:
h=7 m=3
